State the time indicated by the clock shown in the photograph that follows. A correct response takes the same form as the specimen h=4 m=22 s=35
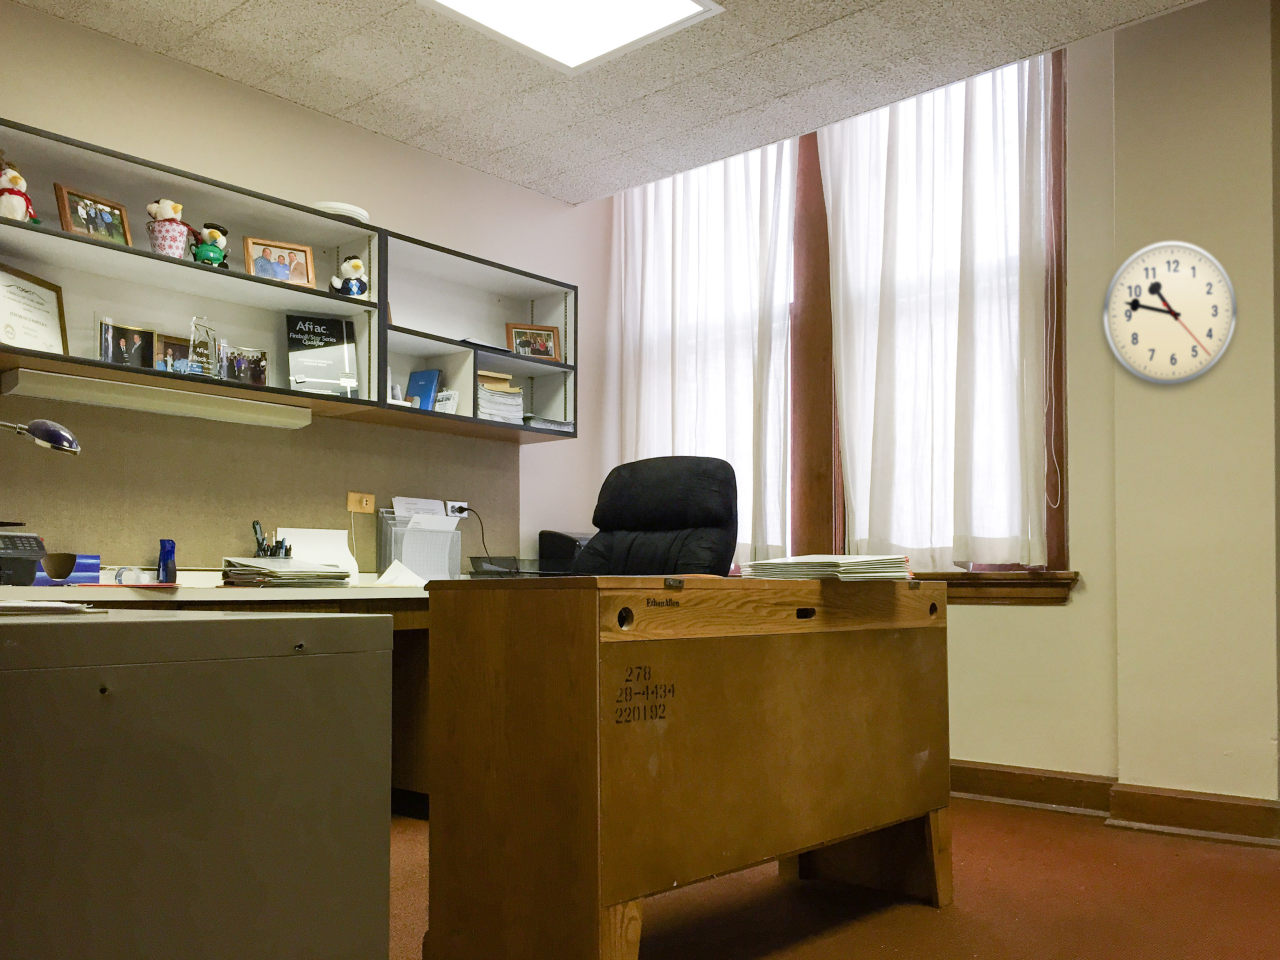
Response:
h=10 m=47 s=23
